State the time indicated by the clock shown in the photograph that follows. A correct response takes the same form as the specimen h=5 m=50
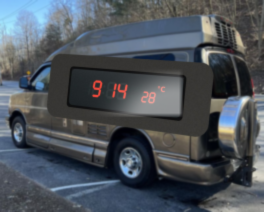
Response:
h=9 m=14
